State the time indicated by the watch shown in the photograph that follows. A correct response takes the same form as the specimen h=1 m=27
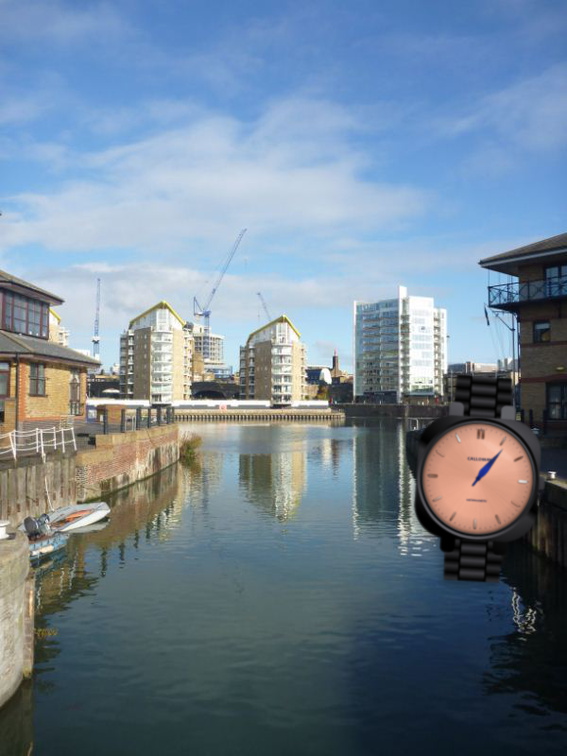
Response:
h=1 m=6
